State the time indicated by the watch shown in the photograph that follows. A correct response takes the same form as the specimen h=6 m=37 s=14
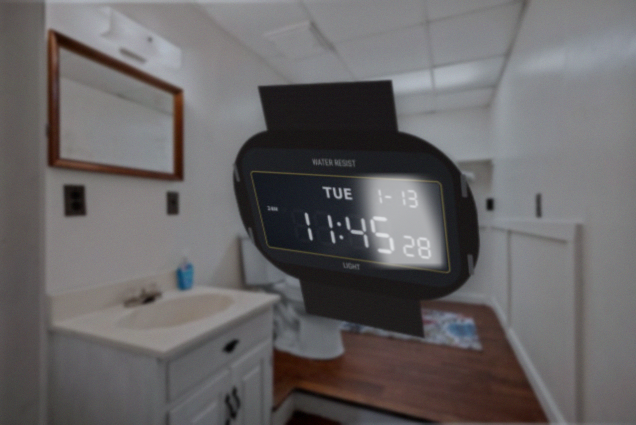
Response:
h=11 m=45 s=28
